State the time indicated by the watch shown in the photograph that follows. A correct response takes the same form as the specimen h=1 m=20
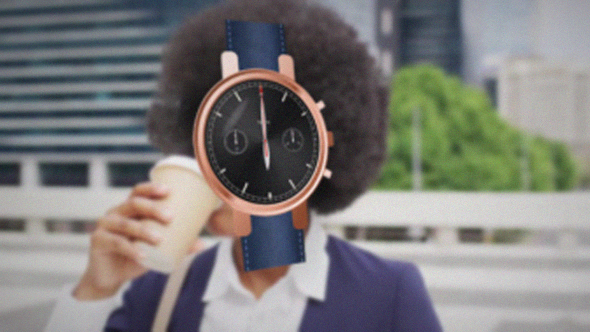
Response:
h=6 m=0
